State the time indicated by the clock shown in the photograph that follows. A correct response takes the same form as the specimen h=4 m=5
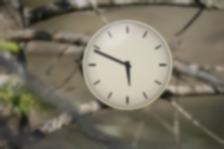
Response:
h=5 m=49
